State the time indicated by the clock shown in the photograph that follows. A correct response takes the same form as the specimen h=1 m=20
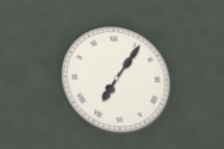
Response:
h=7 m=6
